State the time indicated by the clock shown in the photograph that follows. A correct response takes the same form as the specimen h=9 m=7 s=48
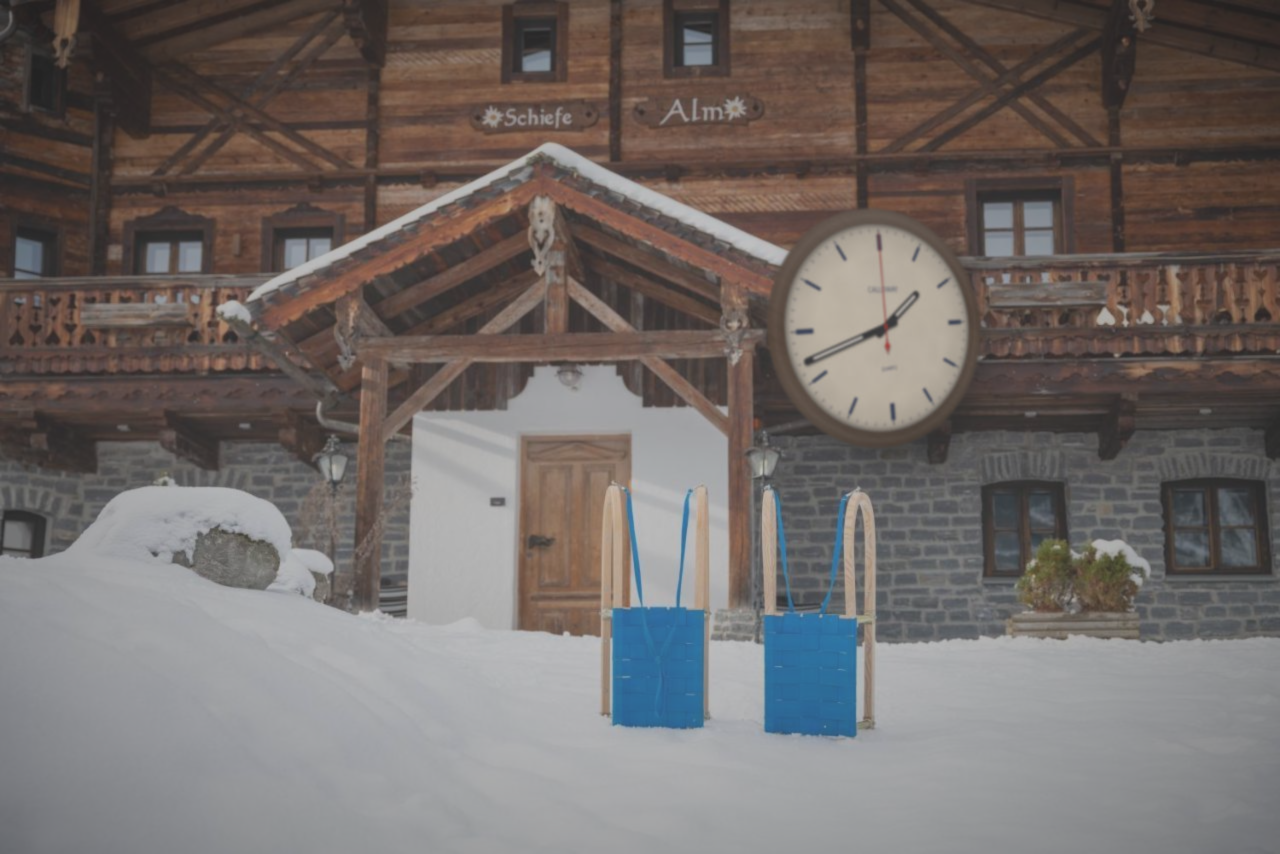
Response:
h=1 m=42 s=0
